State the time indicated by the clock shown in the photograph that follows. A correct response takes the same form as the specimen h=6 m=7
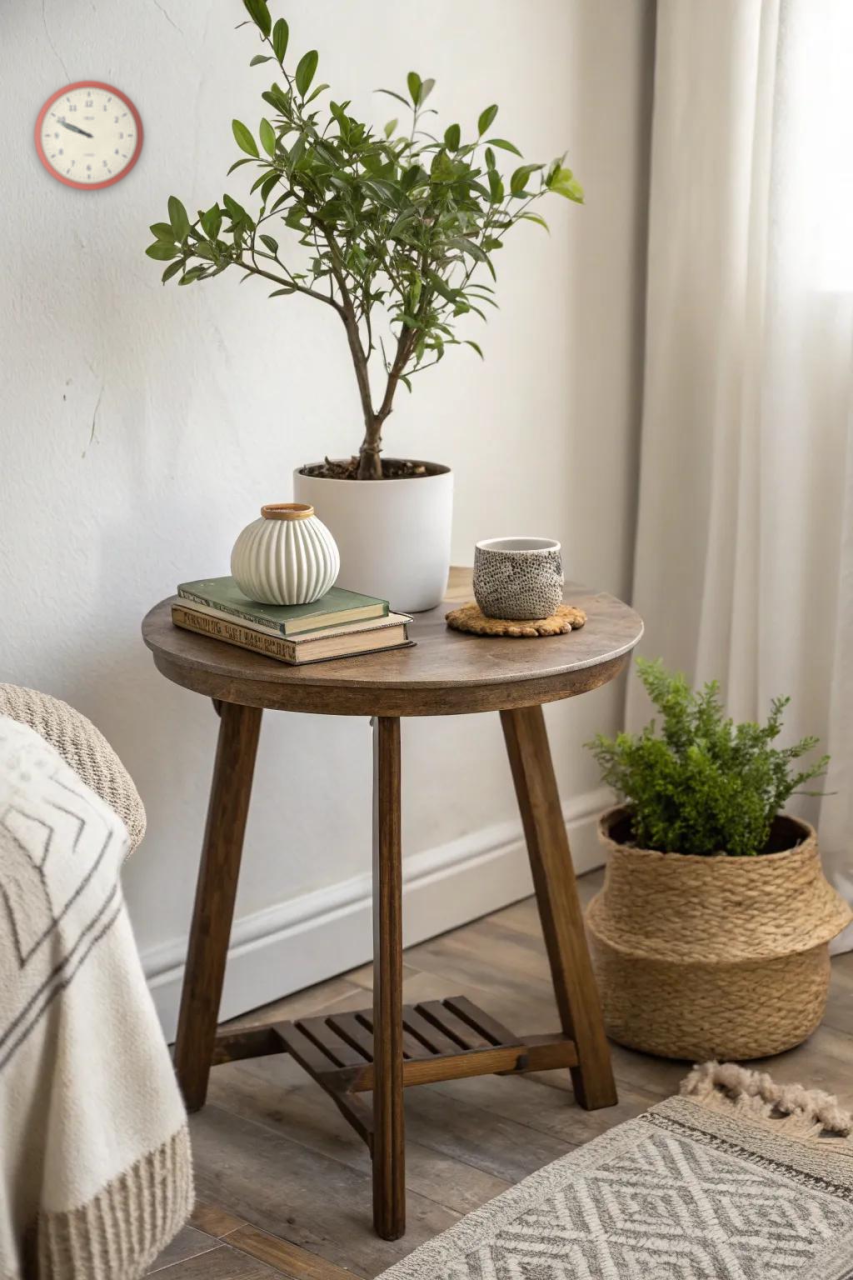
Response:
h=9 m=49
